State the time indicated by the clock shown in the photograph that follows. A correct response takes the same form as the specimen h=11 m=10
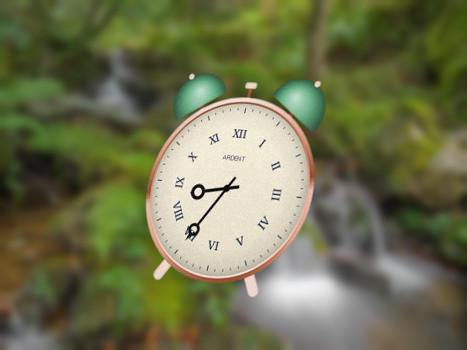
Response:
h=8 m=35
